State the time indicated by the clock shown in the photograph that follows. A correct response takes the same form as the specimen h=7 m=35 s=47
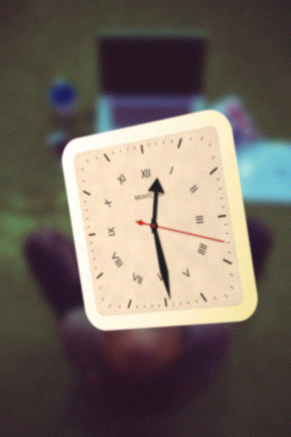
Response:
h=12 m=29 s=18
